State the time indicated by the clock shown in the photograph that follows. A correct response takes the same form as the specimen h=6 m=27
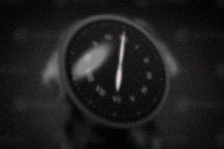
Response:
h=6 m=0
